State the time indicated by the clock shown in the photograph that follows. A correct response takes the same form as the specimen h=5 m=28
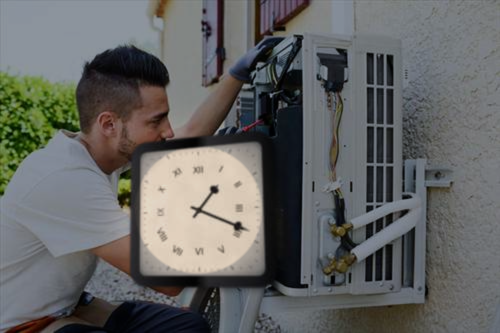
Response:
h=1 m=19
